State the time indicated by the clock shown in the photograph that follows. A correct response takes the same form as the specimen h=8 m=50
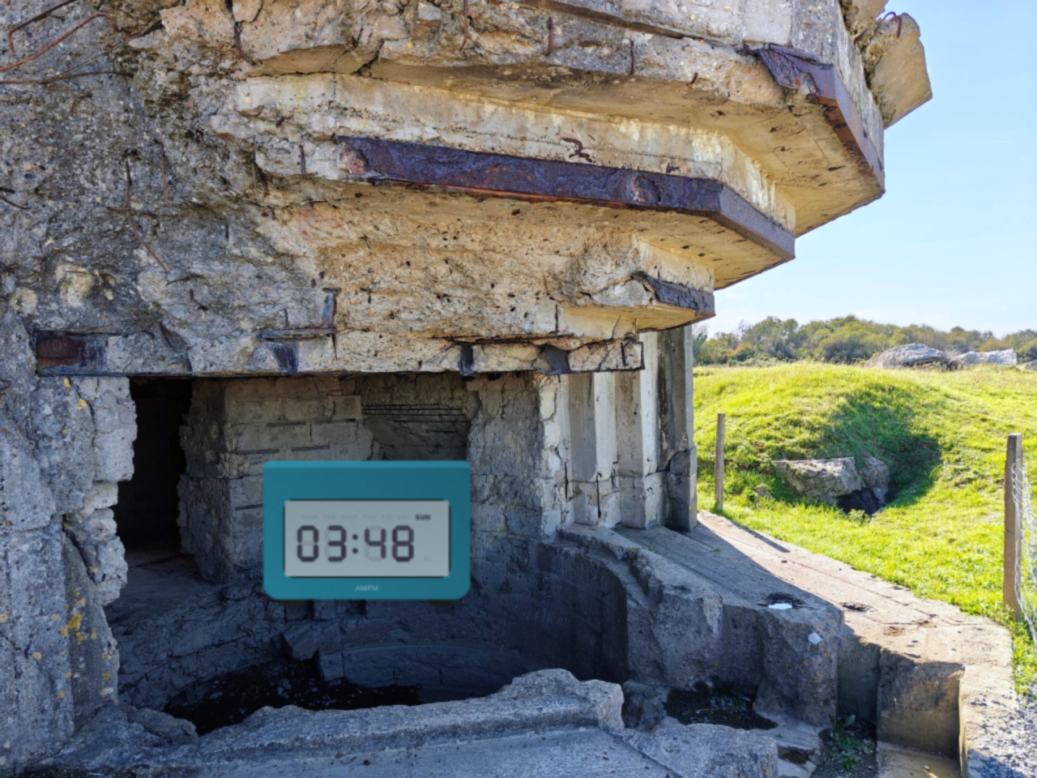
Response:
h=3 m=48
